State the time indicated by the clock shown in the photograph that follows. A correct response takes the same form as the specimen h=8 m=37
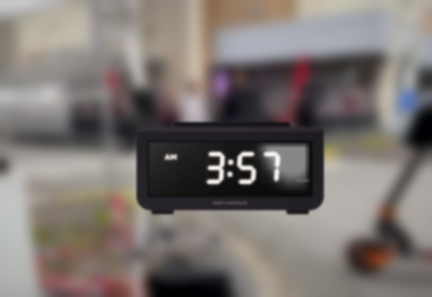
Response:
h=3 m=57
